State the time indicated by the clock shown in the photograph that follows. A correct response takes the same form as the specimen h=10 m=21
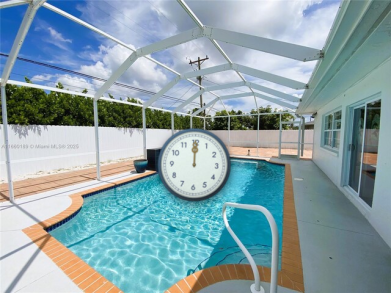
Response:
h=12 m=0
